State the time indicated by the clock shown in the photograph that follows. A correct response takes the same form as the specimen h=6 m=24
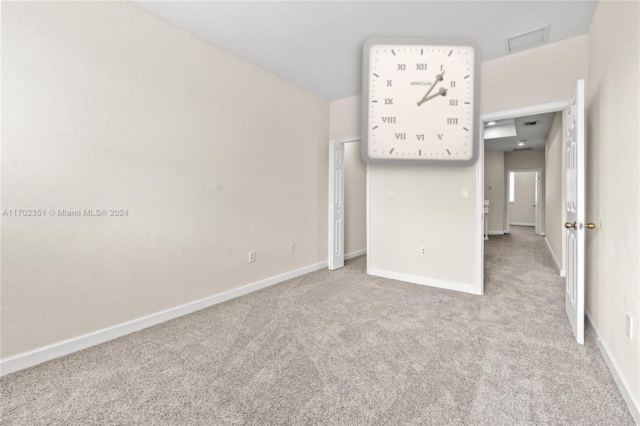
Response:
h=2 m=6
